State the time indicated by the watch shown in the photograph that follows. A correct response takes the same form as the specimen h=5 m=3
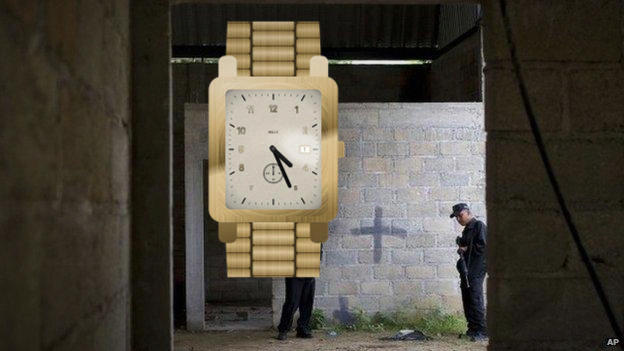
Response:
h=4 m=26
